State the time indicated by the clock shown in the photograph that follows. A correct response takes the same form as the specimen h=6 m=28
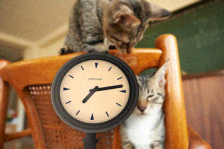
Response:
h=7 m=13
